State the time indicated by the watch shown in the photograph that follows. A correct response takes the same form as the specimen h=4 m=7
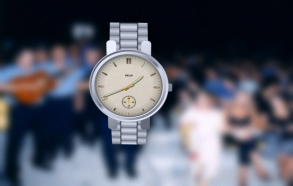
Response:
h=1 m=41
